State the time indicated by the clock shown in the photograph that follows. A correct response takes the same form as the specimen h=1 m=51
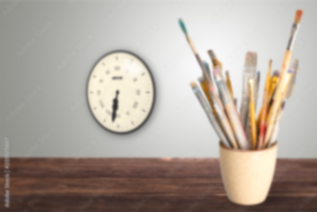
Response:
h=6 m=32
